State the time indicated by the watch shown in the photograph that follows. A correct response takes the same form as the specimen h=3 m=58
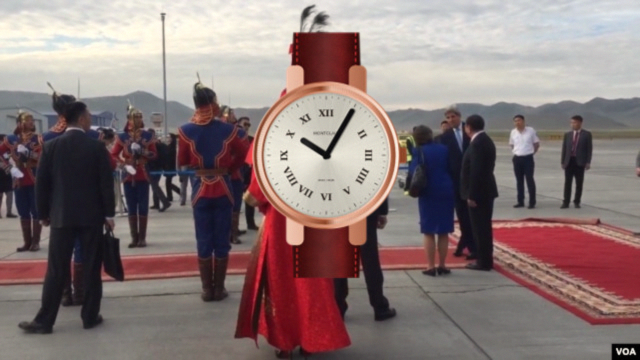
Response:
h=10 m=5
